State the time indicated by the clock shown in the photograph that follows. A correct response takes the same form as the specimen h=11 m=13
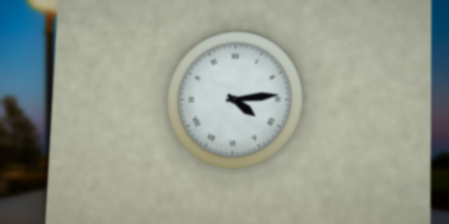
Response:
h=4 m=14
